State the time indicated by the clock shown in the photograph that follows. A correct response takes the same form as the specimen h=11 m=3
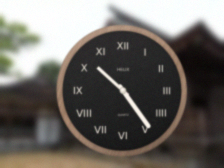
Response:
h=10 m=24
